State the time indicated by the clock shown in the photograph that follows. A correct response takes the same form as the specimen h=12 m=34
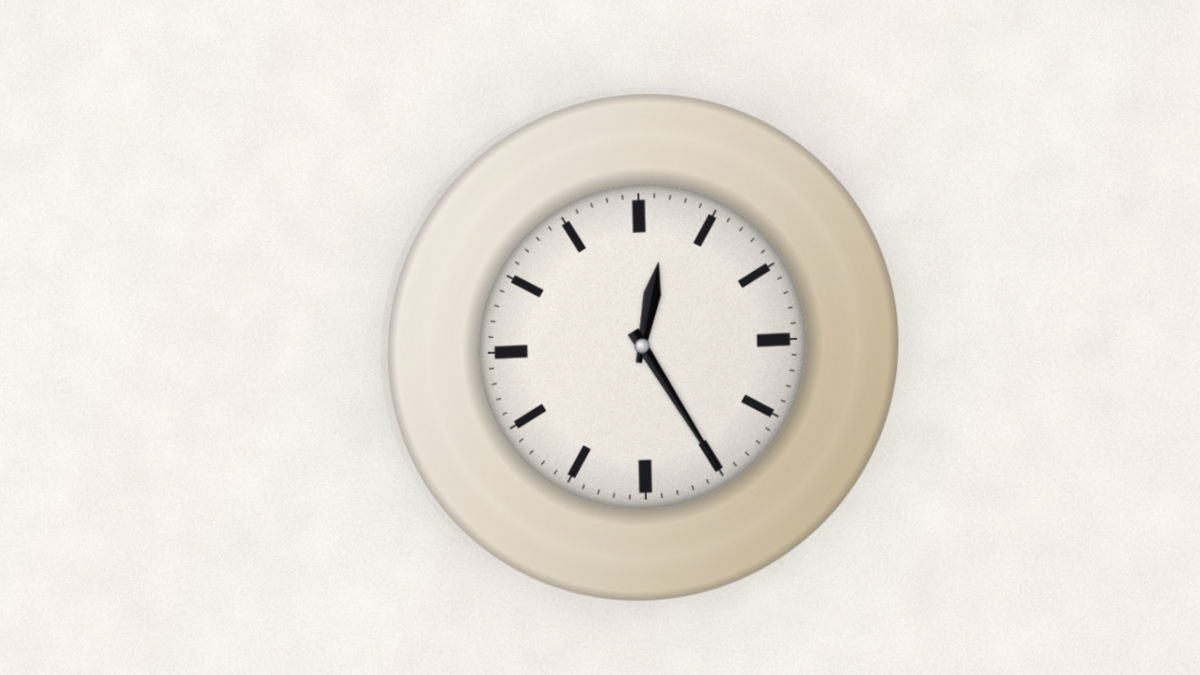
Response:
h=12 m=25
